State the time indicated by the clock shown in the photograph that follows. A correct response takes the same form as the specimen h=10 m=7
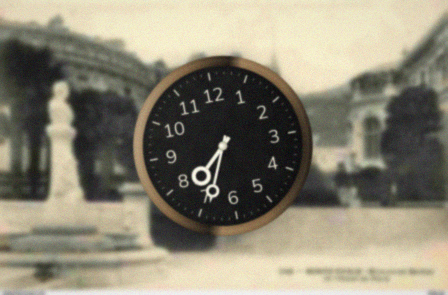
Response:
h=7 m=34
